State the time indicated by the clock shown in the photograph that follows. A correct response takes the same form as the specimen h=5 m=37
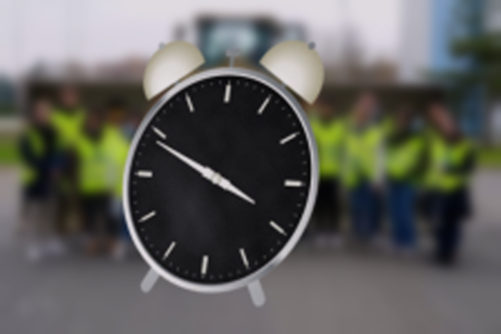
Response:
h=3 m=49
